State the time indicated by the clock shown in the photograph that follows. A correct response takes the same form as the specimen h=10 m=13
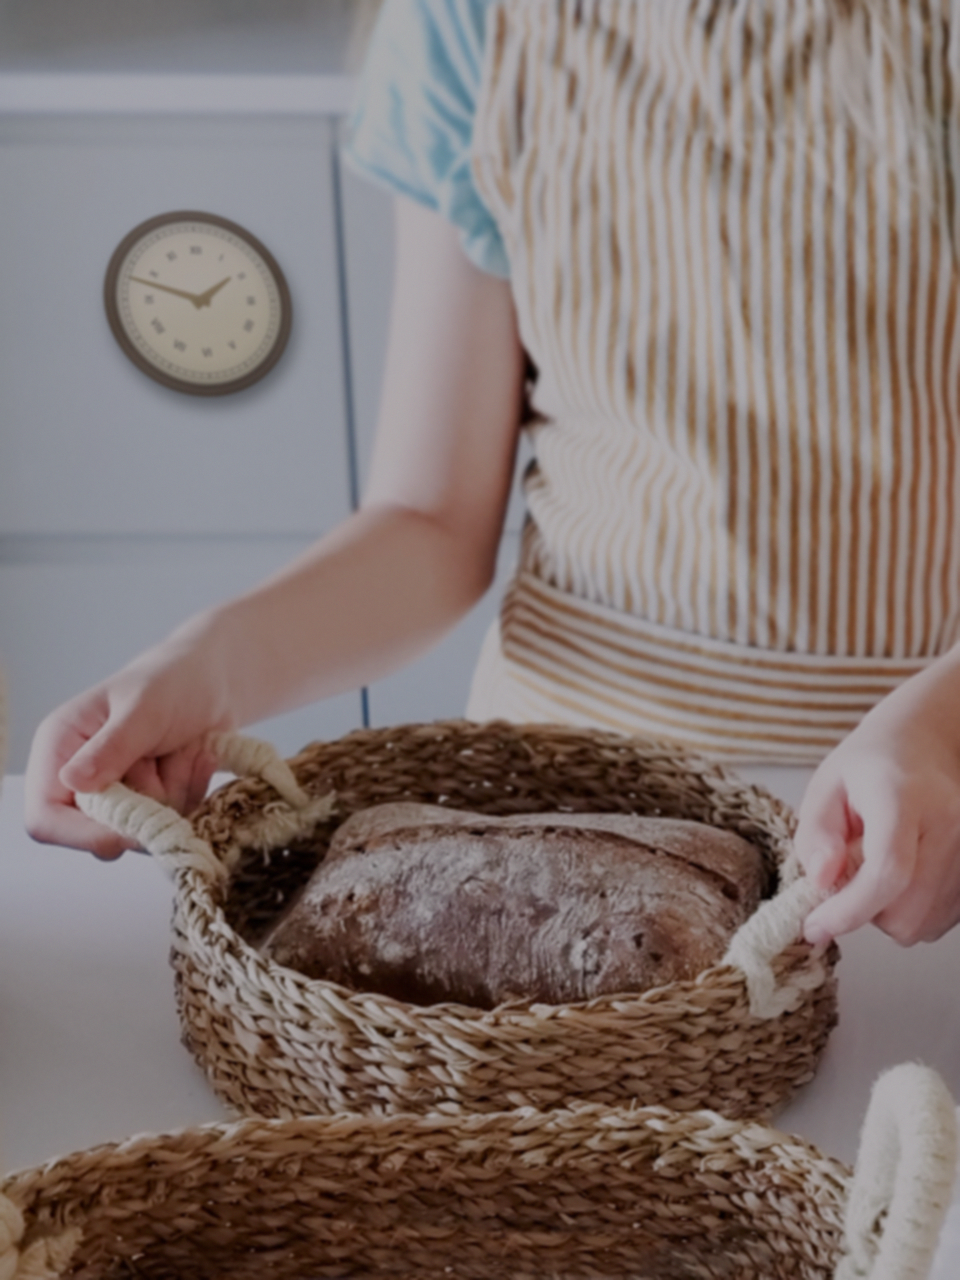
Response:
h=1 m=48
